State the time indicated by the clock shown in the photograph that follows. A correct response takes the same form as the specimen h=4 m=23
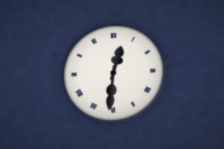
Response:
h=12 m=31
